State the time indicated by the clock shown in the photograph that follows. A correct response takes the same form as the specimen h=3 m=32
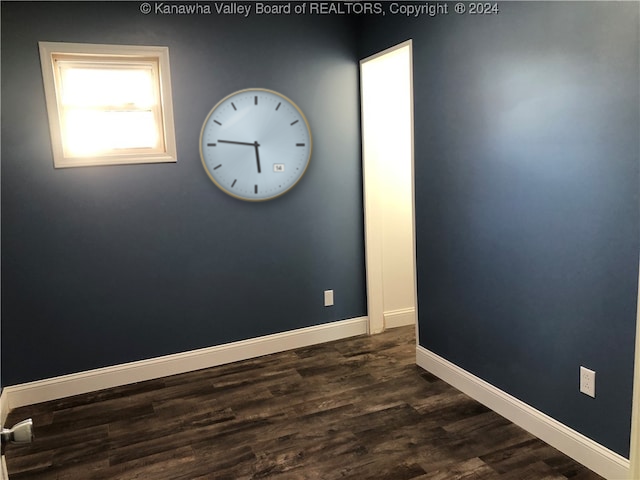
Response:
h=5 m=46
